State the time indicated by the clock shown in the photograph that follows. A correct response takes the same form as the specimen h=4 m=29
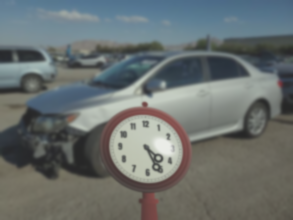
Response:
h=4 m=26
